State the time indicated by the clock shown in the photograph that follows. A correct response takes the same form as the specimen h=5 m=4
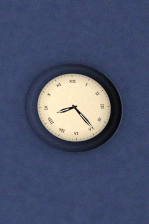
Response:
h=8 m=24
